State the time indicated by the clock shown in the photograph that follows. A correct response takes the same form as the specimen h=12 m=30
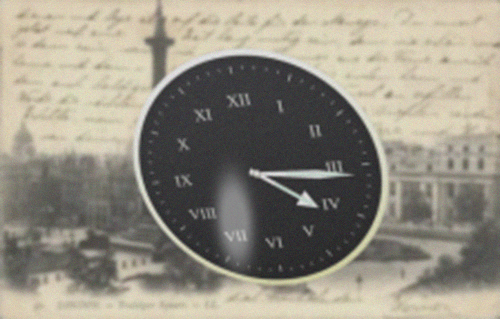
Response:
h=4 m=16
